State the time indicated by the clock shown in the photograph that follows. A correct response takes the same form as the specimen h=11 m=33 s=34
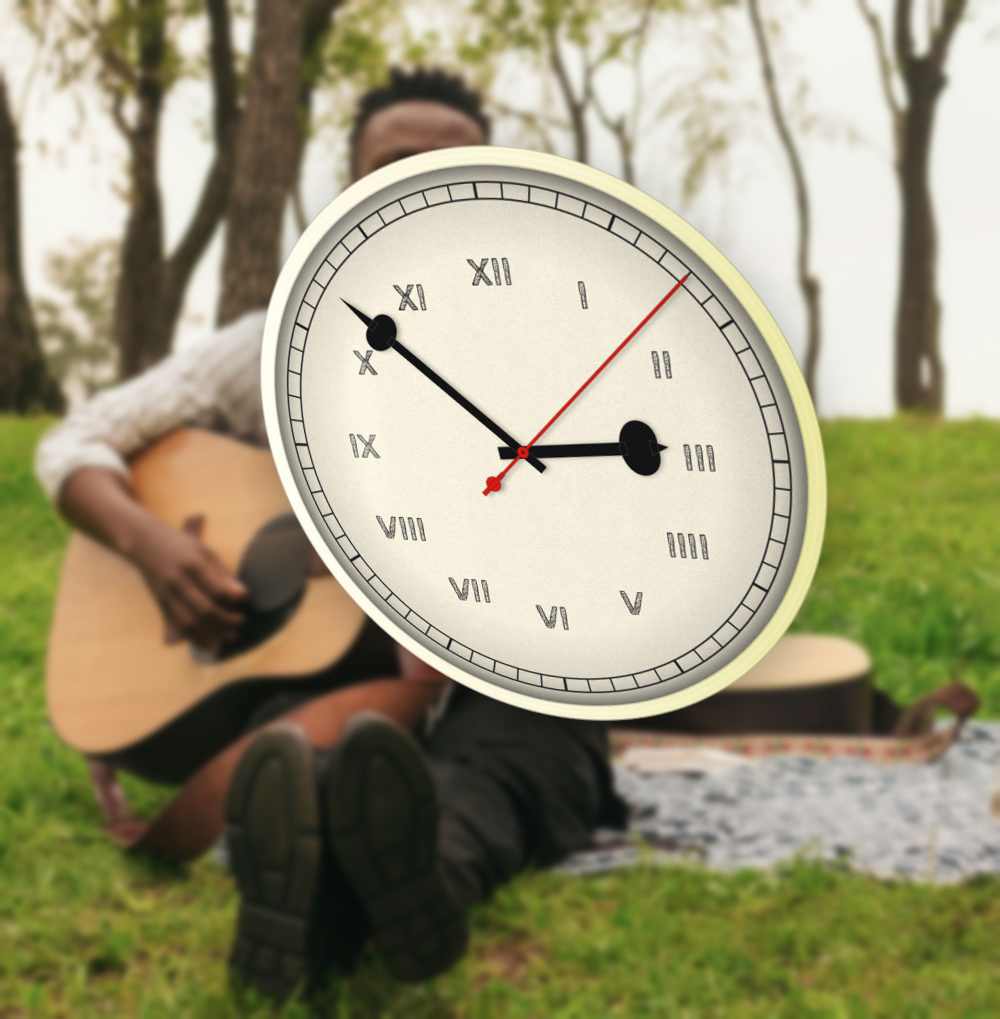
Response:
h=2 m=52 s=8
